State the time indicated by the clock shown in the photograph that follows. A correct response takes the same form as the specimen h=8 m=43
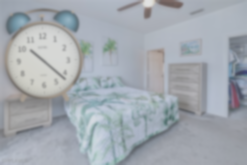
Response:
h=10 m=22
